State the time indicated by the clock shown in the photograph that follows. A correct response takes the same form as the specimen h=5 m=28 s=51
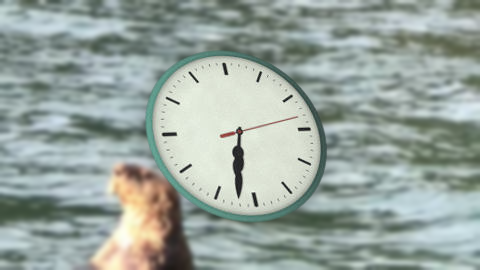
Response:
h=6 m=32 s=13
